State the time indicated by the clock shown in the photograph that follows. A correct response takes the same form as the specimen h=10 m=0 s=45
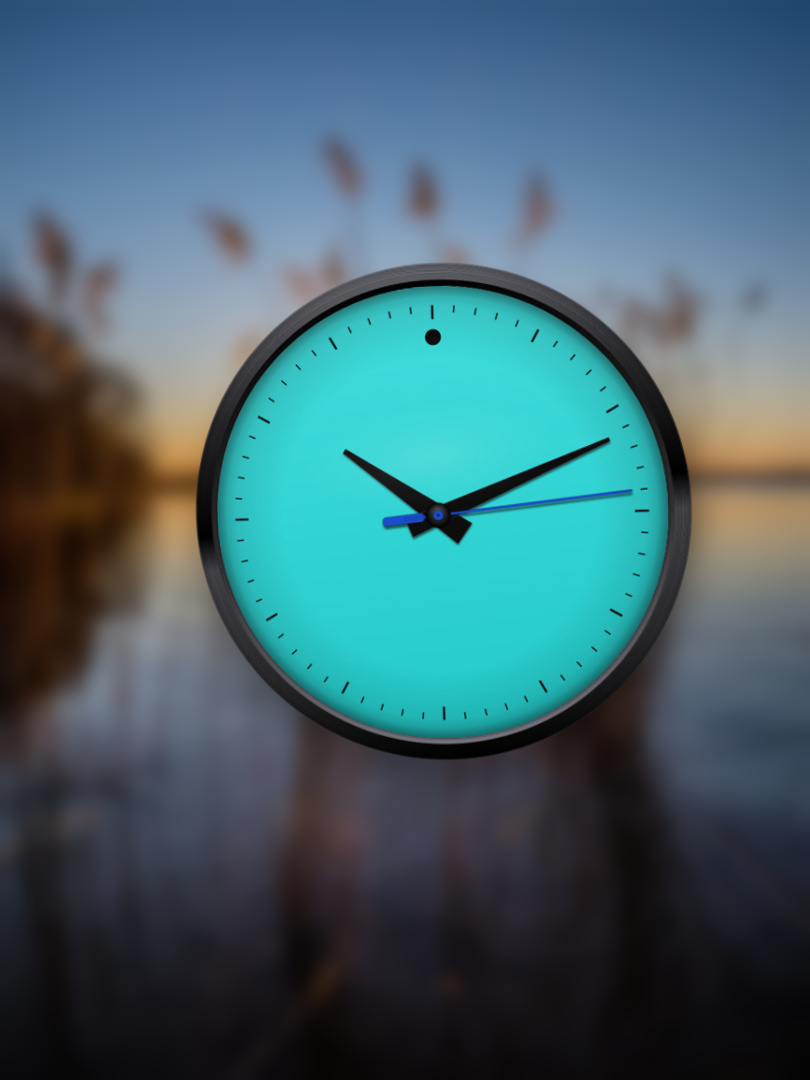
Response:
h=10 m=11 s=14
